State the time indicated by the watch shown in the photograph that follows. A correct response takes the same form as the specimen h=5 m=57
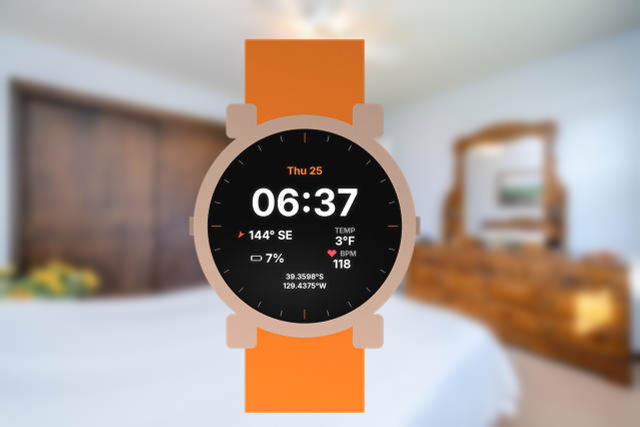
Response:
h=6 m=37
